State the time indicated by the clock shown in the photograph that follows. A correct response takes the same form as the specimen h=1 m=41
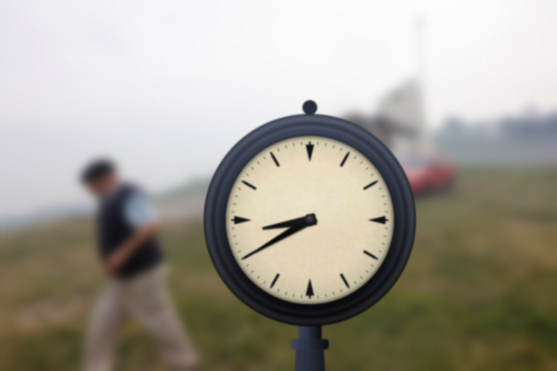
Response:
h=8 m=40
